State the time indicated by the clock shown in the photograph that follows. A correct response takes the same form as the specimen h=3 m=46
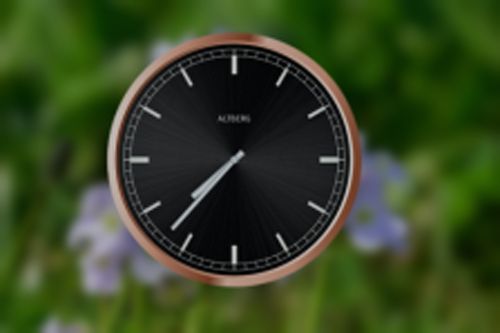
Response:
h=7 m=37
